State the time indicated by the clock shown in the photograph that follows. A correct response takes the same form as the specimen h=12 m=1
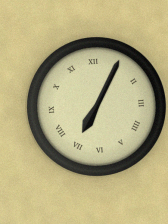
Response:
h=7 m=5
